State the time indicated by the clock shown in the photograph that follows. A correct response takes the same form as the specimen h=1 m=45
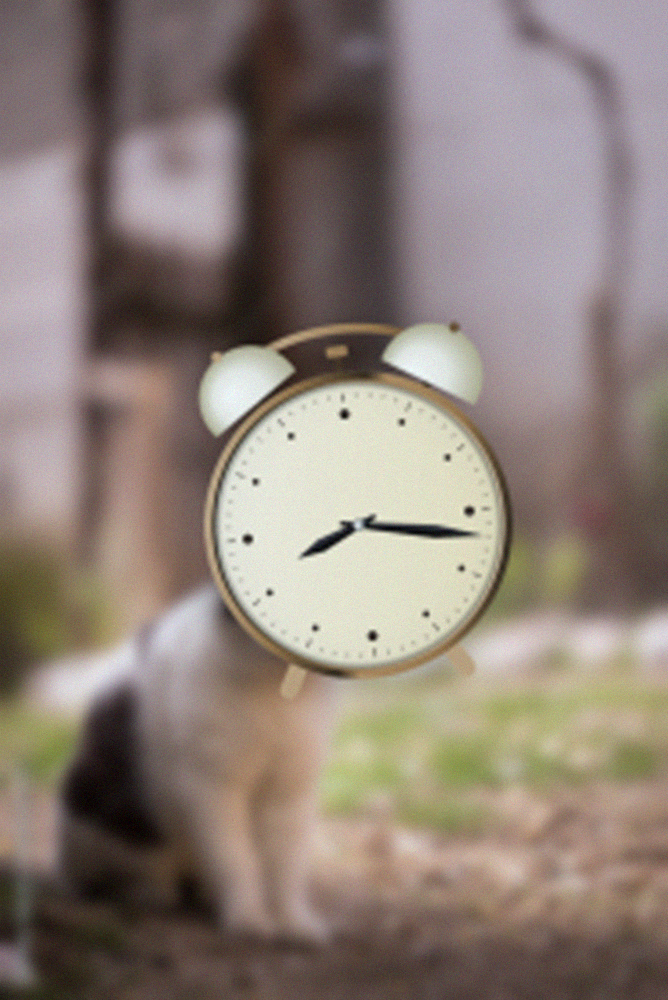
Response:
h=8 m=17
